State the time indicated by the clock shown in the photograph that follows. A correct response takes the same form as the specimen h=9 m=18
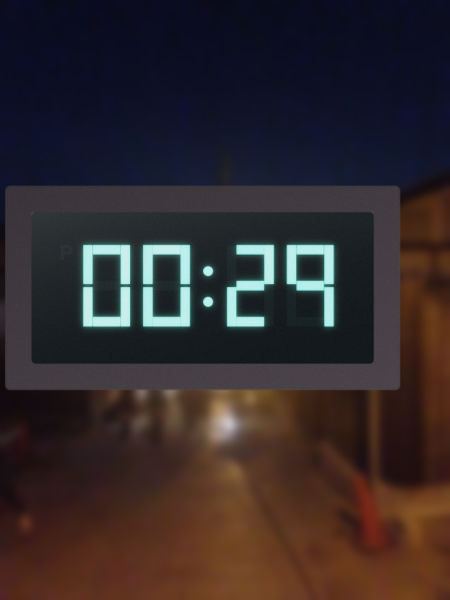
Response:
h=0 m=29
